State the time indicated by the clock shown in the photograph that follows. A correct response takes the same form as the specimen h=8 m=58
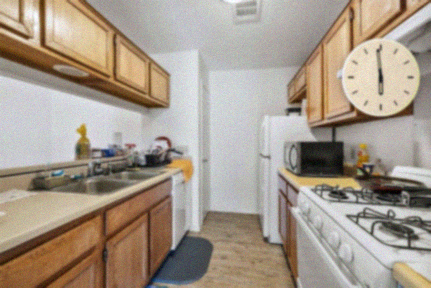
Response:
h=5 m=59
